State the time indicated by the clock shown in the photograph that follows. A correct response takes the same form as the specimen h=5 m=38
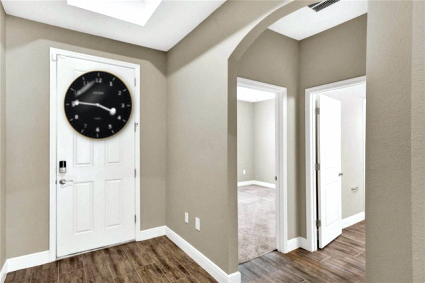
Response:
h=3 m=46
